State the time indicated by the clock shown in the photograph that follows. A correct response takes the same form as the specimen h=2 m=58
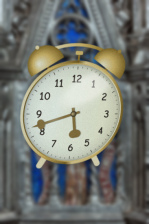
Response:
h=5 m=42
